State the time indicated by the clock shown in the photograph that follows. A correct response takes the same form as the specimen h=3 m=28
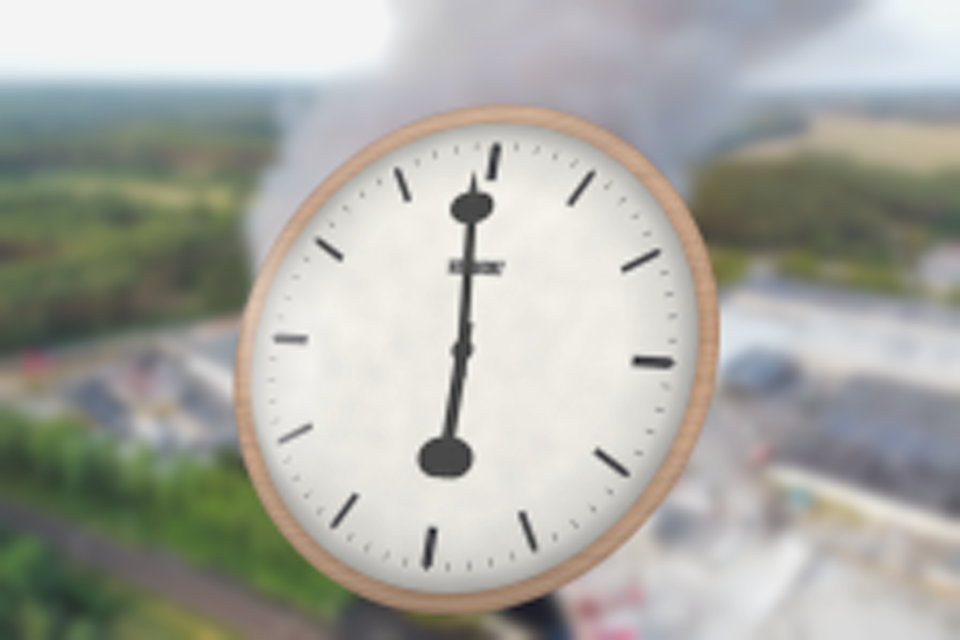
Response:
h=5 m=59
